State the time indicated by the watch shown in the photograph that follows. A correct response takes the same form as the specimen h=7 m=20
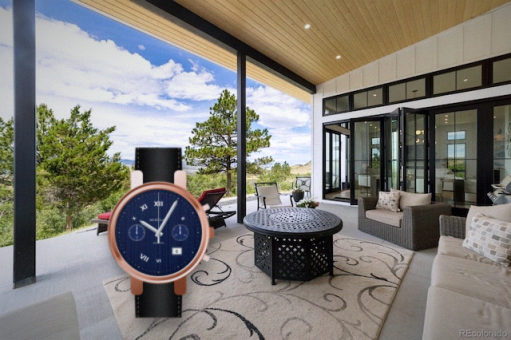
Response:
h=10 m=5
